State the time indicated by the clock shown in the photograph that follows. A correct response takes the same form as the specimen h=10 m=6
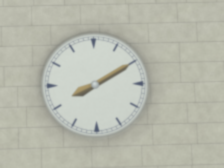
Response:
h=8 m=10
